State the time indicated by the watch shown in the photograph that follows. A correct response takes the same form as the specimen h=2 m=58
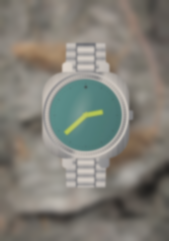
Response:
h=2 m=38
